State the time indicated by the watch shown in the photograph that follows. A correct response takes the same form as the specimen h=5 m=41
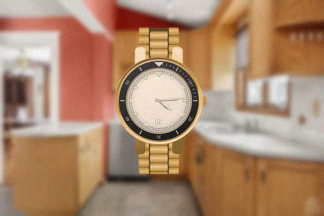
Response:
h=4 m=14
